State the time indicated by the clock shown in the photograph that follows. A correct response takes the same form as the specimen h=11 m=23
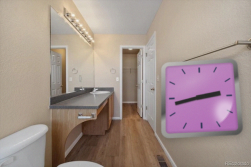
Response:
h=2 m=43
